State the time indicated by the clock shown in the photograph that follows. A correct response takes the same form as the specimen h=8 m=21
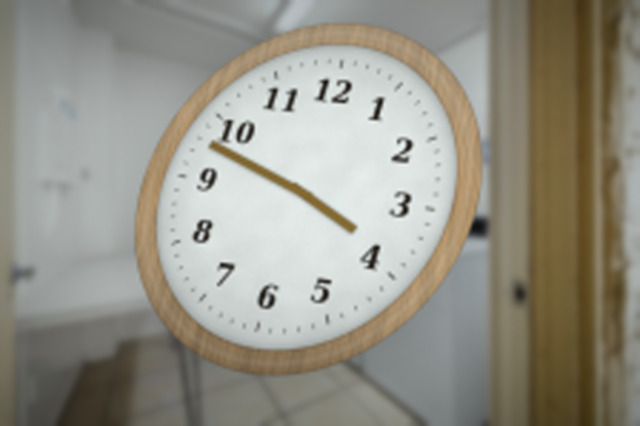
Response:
h=3 m=48
